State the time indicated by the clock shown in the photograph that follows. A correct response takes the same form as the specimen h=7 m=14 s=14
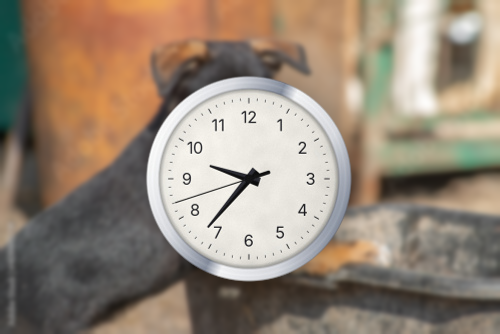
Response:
h=9 m=36 s=42
